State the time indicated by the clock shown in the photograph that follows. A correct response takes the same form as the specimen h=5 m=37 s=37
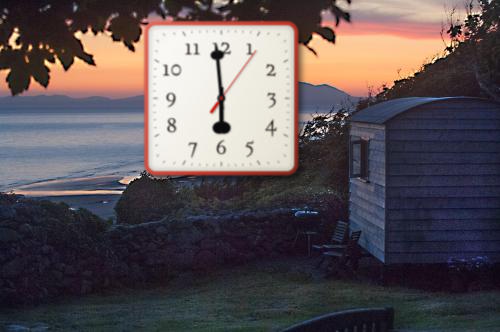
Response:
h=5 m=59 s=6
